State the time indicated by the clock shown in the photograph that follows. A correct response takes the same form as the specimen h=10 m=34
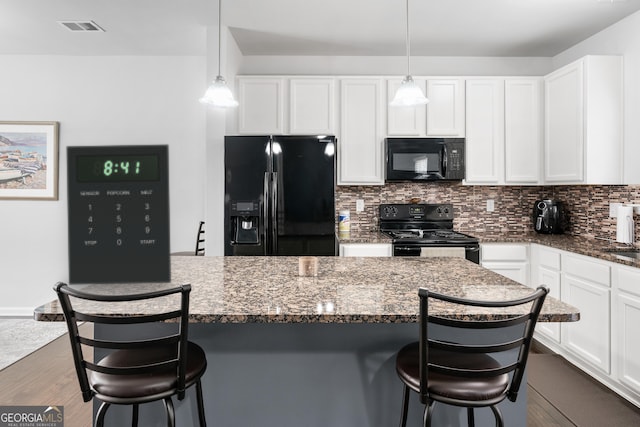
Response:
h=8 m=41
